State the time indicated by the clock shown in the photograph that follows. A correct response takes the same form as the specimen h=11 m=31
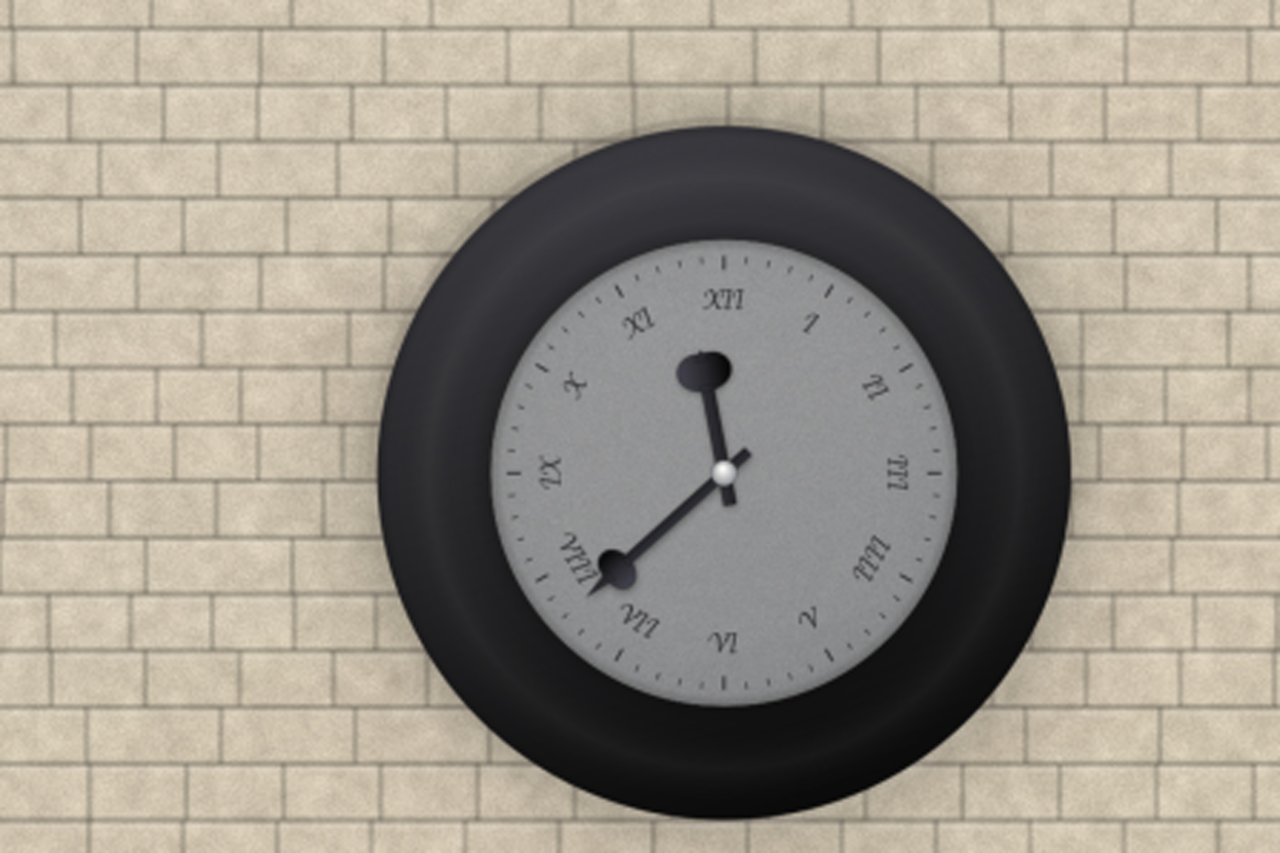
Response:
h=11 m=38
